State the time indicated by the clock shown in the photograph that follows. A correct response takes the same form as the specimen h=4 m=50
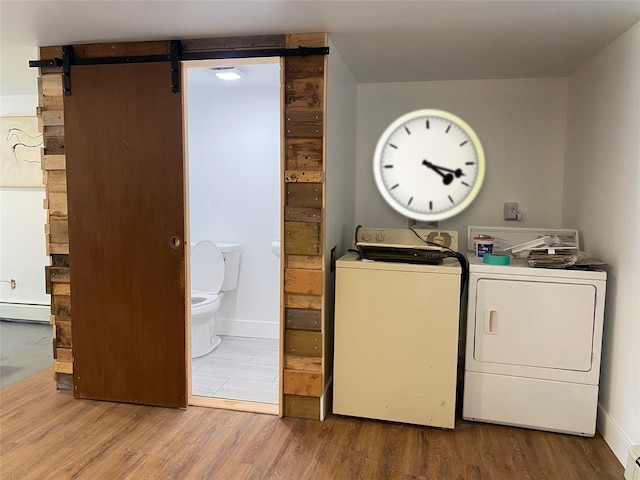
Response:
h=4 m=18
